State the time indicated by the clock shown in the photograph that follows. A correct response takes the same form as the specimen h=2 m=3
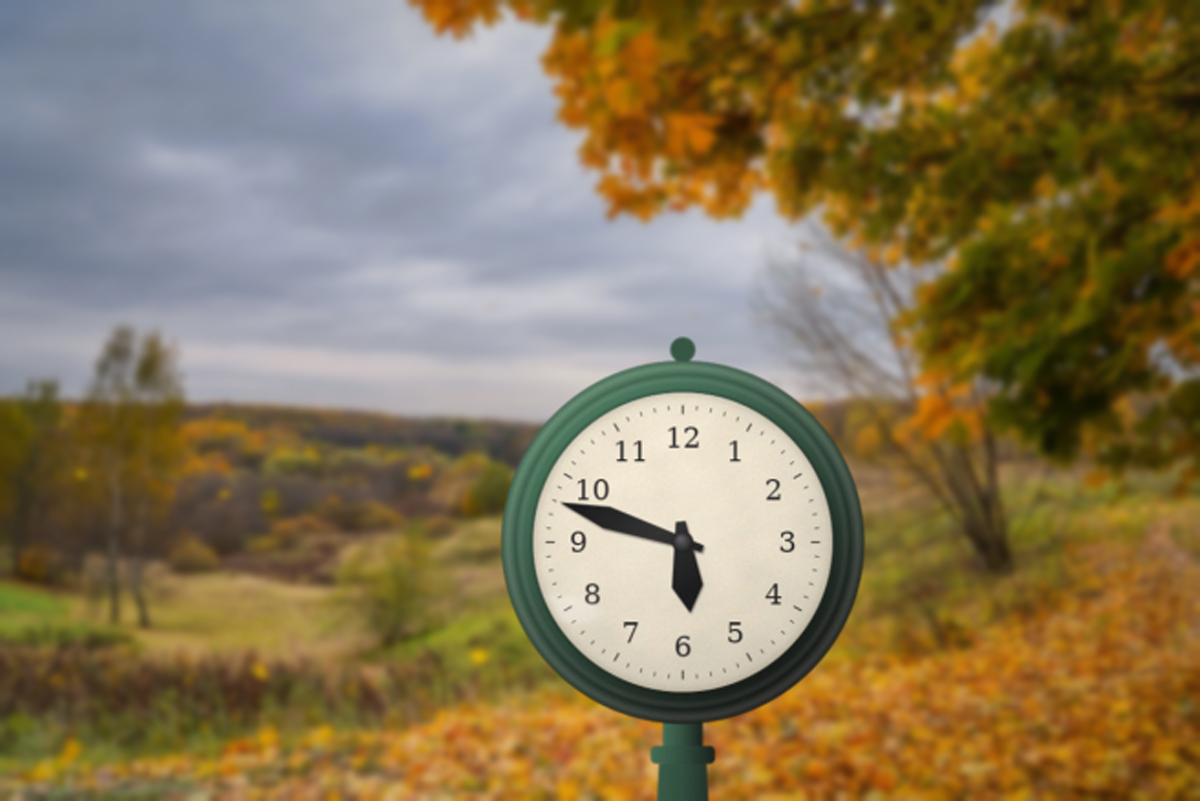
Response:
h=5 m=48
